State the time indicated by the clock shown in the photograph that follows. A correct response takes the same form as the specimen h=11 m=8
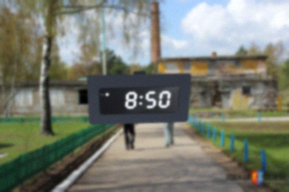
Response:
h=8 m=50
